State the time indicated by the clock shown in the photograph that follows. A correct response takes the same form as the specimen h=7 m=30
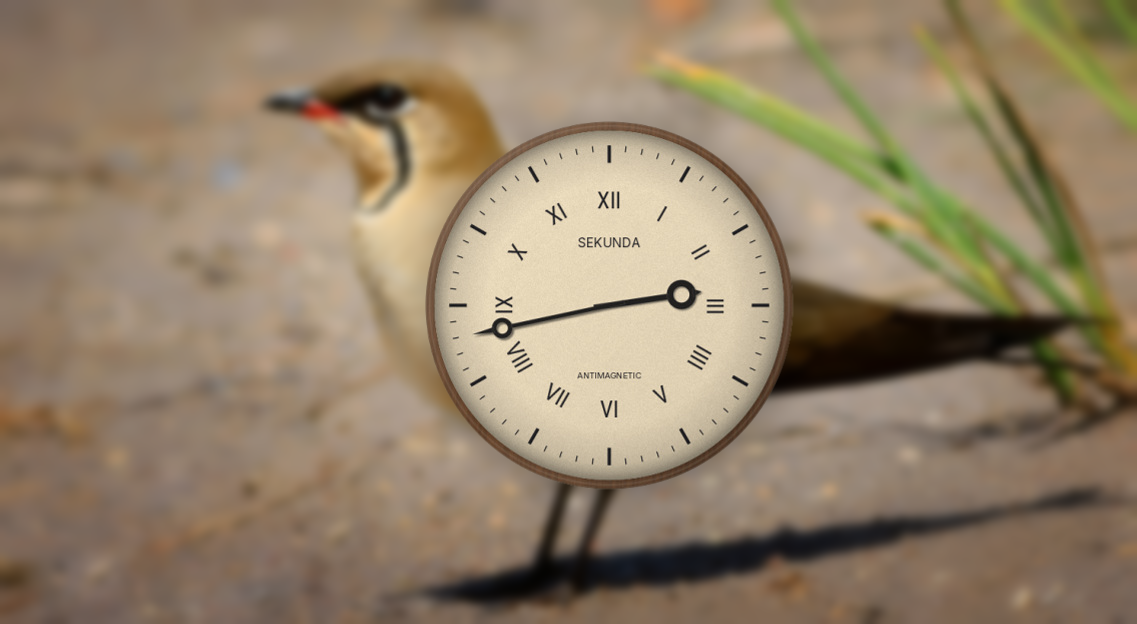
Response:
h=2 m=43
